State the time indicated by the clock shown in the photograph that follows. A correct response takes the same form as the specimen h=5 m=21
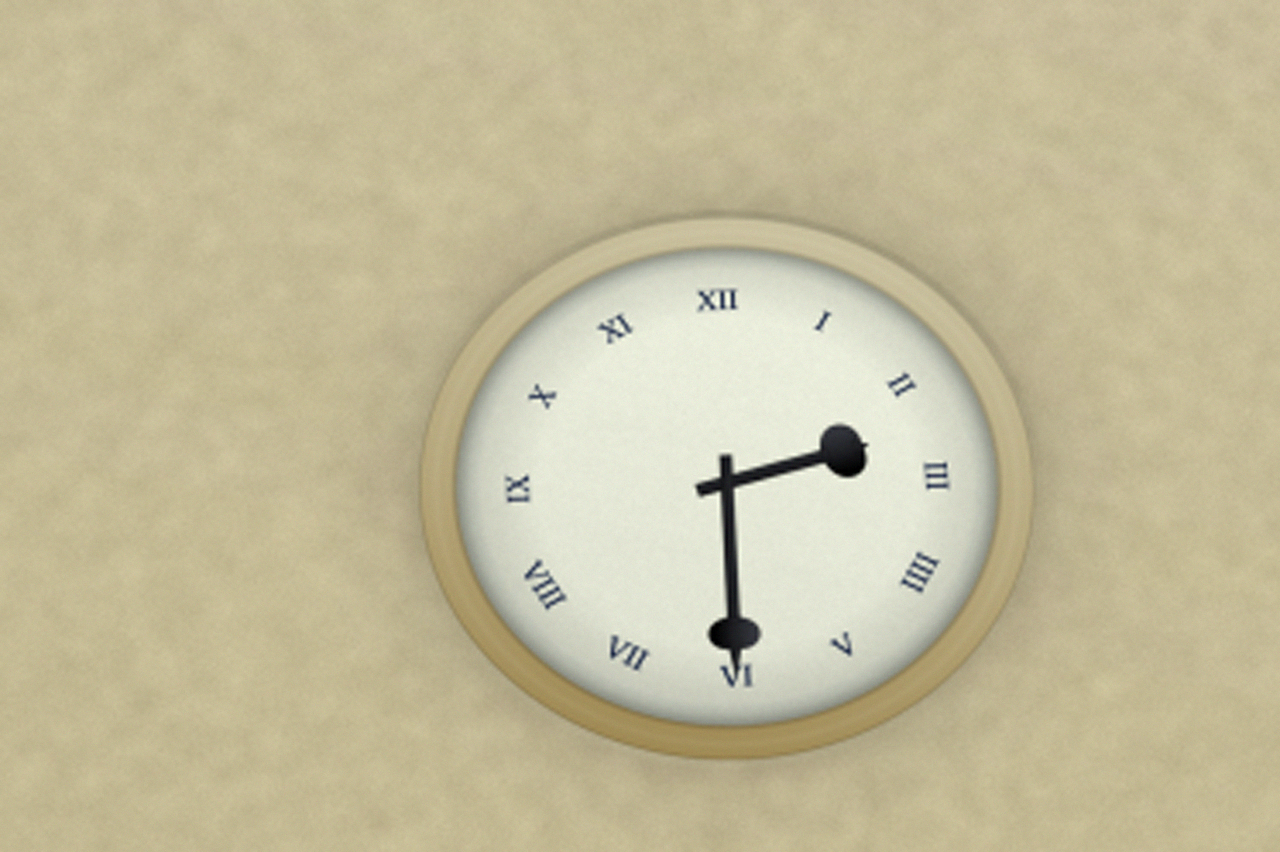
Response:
h=2 m=30
